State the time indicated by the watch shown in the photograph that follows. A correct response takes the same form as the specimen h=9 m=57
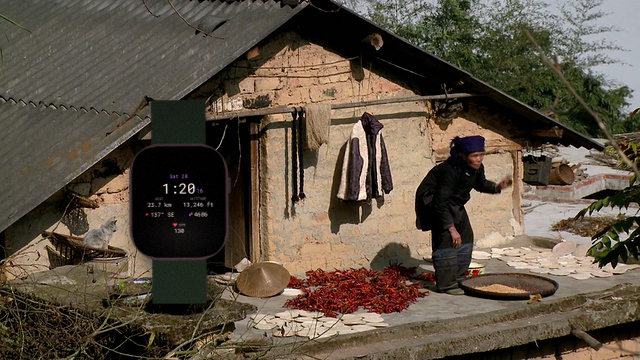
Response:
h=1 m=20
